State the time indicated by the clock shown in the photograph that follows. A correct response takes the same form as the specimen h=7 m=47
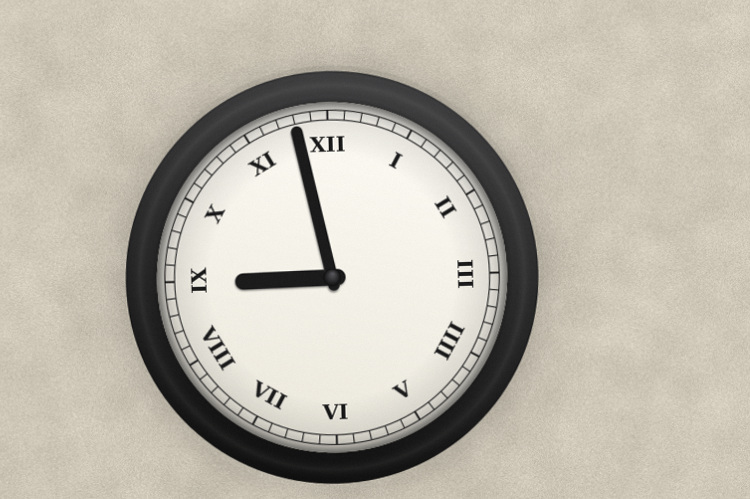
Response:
h=8 m=58
